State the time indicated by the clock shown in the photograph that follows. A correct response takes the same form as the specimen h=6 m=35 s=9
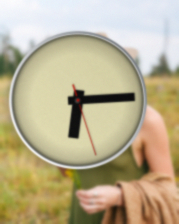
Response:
h=6 m=14 s=27
